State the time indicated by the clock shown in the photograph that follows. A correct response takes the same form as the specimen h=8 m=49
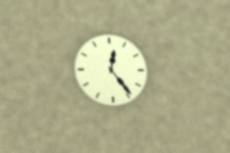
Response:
h=12 m=24
